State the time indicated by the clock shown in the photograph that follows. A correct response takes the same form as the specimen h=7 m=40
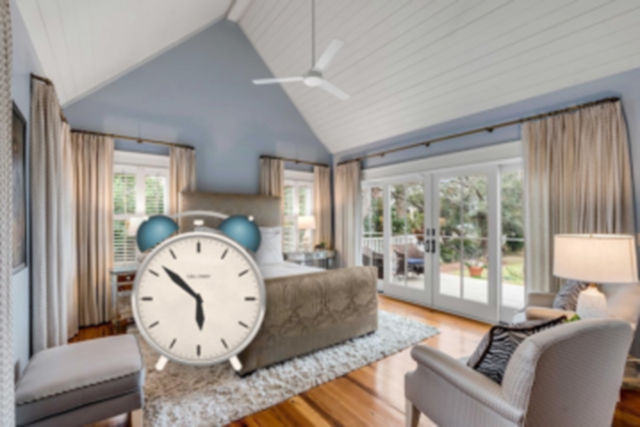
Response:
h=5 m=52
